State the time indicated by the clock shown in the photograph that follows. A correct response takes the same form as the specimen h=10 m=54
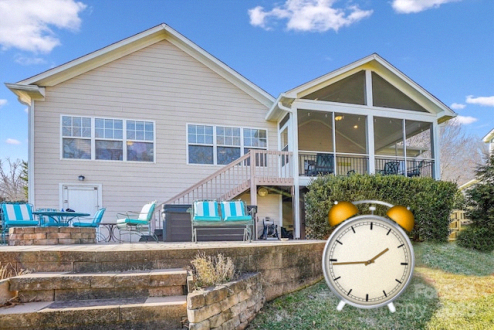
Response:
h=1 m=44
